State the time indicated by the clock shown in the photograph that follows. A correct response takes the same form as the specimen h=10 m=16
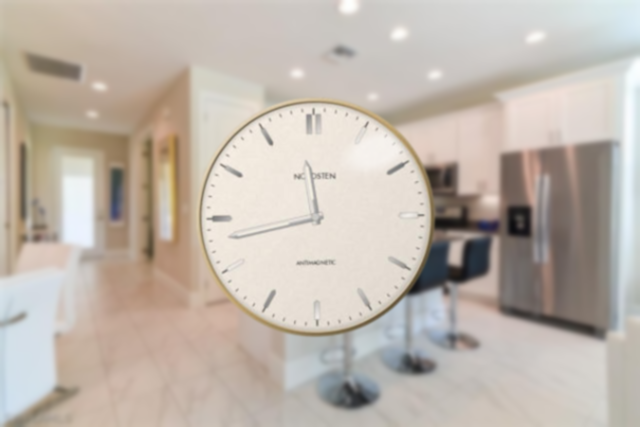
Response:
h=11 m=43
